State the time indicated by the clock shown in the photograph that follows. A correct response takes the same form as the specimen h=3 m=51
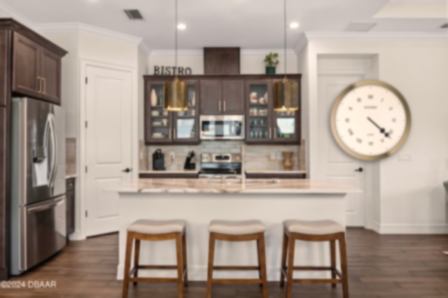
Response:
h=4 m=22
